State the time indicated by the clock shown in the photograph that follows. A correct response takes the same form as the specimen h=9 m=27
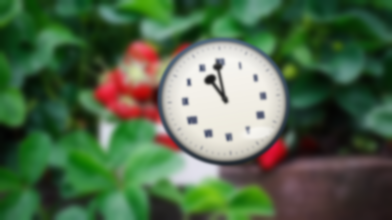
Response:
h=10 m=59
